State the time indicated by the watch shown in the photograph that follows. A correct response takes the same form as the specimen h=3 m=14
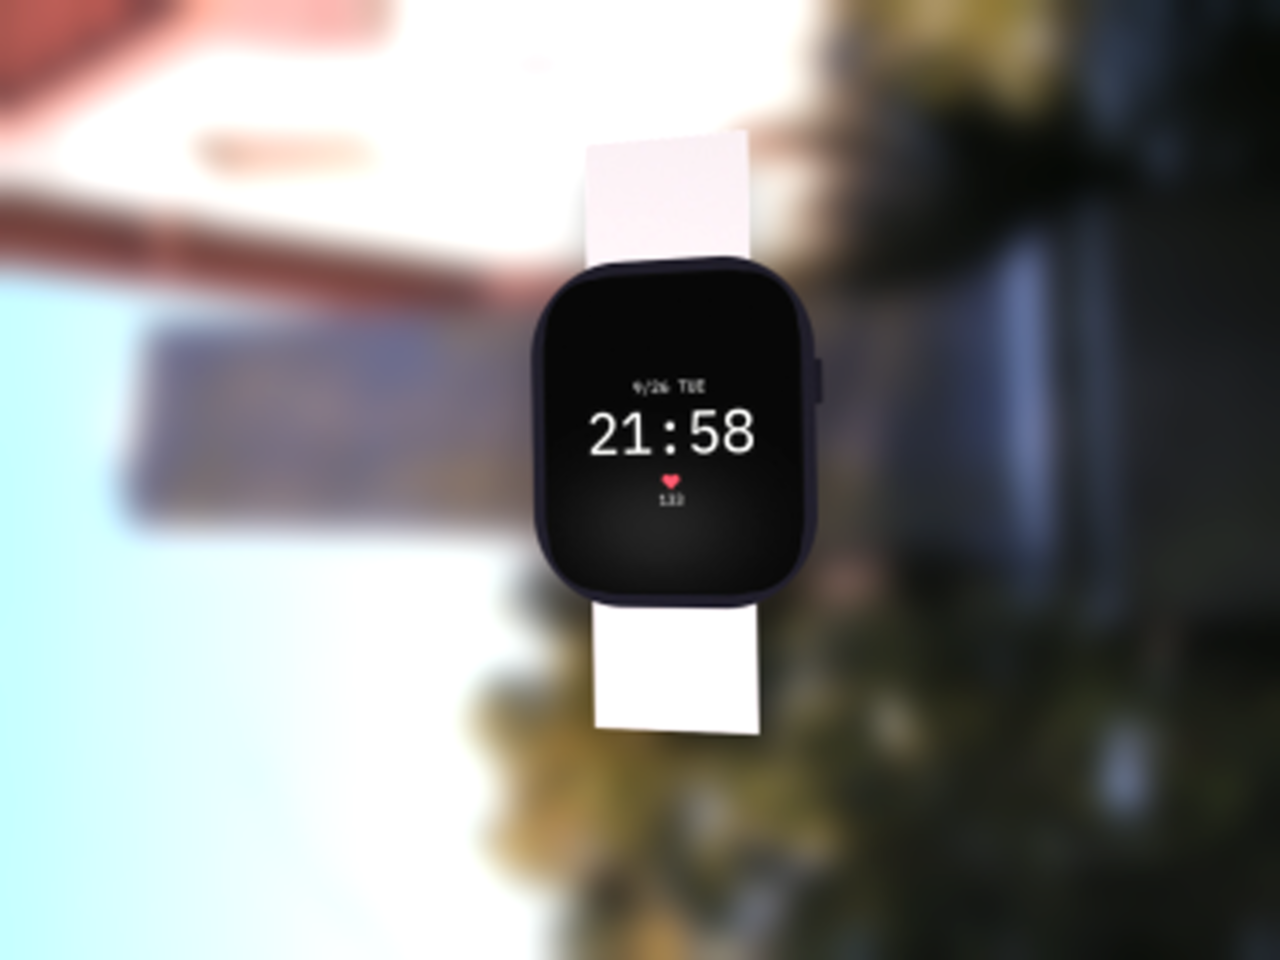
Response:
h=21 m=58
